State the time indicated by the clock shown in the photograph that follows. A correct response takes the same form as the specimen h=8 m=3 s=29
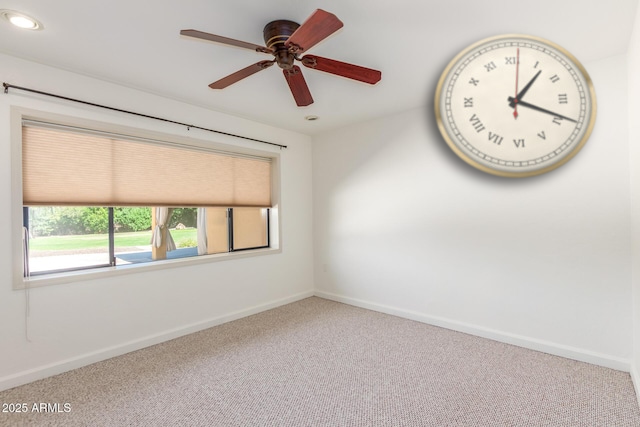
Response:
h=1 m=19 s=1
